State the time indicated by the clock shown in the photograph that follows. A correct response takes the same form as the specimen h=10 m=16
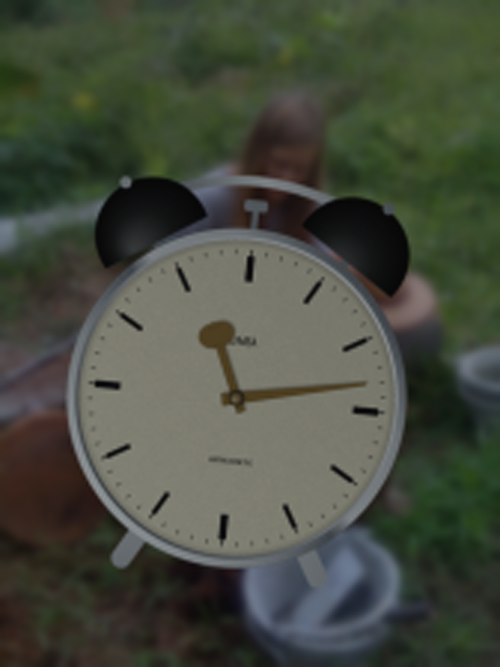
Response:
h=11 m=13
